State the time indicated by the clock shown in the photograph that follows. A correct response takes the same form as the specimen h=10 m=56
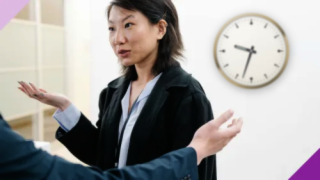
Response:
h=9 m=33
